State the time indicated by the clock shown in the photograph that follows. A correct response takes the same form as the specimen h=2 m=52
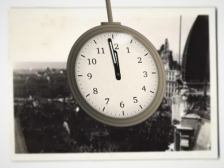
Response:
h=11 m=59
